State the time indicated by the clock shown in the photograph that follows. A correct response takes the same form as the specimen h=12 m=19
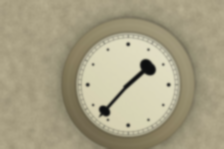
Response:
h=1 m=37
